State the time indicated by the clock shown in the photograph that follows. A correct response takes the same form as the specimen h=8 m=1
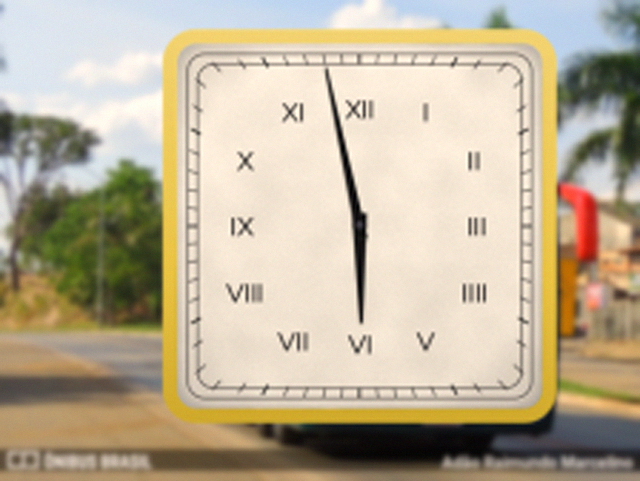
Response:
h=5 m=58
